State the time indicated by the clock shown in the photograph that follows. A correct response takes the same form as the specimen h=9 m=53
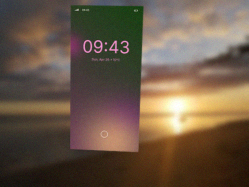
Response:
h=9 m=43
